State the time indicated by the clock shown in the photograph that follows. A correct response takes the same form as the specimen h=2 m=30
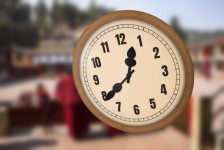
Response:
h=12 m=39
